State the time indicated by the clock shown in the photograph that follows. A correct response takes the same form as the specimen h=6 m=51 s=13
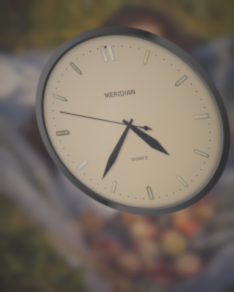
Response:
h=4 m=36 s=48
